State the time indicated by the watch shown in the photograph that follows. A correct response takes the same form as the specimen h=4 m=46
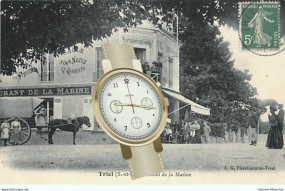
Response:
h=9 m=17
